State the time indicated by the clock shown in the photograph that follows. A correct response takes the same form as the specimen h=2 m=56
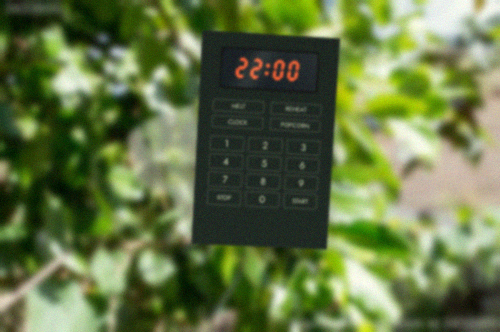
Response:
h=22 m=0
